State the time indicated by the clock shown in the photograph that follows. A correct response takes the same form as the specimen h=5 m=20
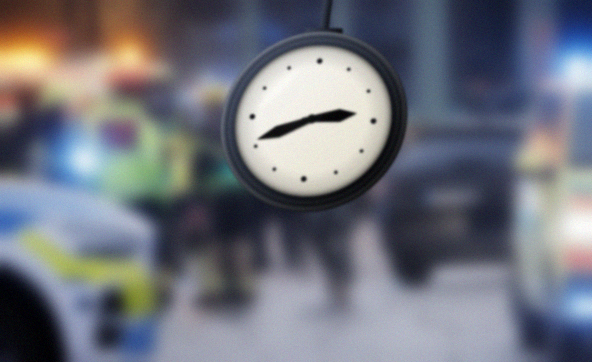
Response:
h=2 m=41
